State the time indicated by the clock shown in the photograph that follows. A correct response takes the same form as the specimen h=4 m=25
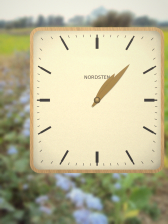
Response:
h=1 m=7
